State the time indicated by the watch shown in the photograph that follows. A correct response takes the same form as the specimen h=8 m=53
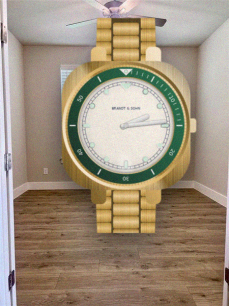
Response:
h=2 m=14
